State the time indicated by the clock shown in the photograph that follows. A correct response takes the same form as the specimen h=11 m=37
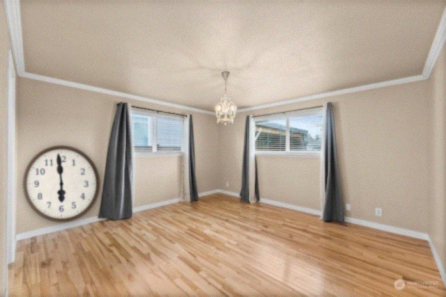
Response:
h=5 m=59
